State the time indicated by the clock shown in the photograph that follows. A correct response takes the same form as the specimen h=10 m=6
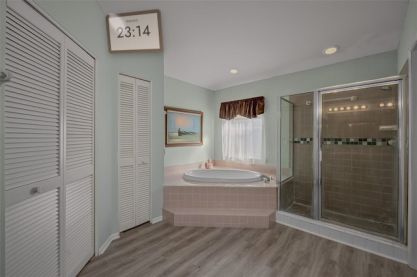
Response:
h=23 m=14
